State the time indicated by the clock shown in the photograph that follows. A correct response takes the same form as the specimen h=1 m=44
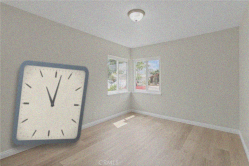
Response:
h=11 m=2
